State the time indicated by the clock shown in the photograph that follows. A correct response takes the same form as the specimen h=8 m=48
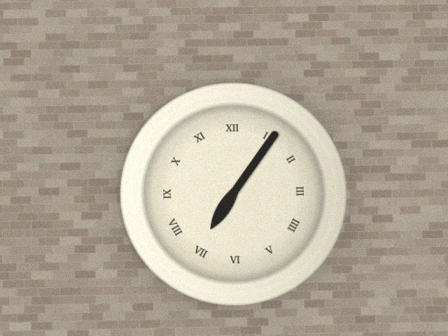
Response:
h=7 m=6
